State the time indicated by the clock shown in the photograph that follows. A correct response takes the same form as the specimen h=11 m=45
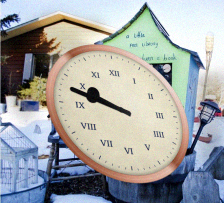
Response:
h=9 m=48
